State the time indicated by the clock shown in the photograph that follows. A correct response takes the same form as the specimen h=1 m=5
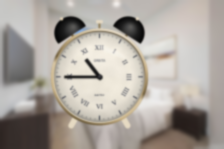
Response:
h=10 m=45
